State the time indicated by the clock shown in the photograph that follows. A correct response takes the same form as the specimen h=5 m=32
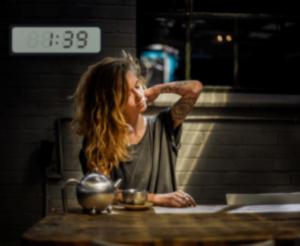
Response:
h=1 m=39
